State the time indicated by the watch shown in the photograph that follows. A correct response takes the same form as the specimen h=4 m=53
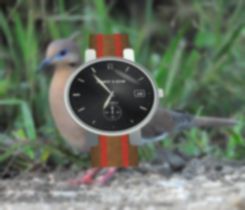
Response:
h=6 m=54
